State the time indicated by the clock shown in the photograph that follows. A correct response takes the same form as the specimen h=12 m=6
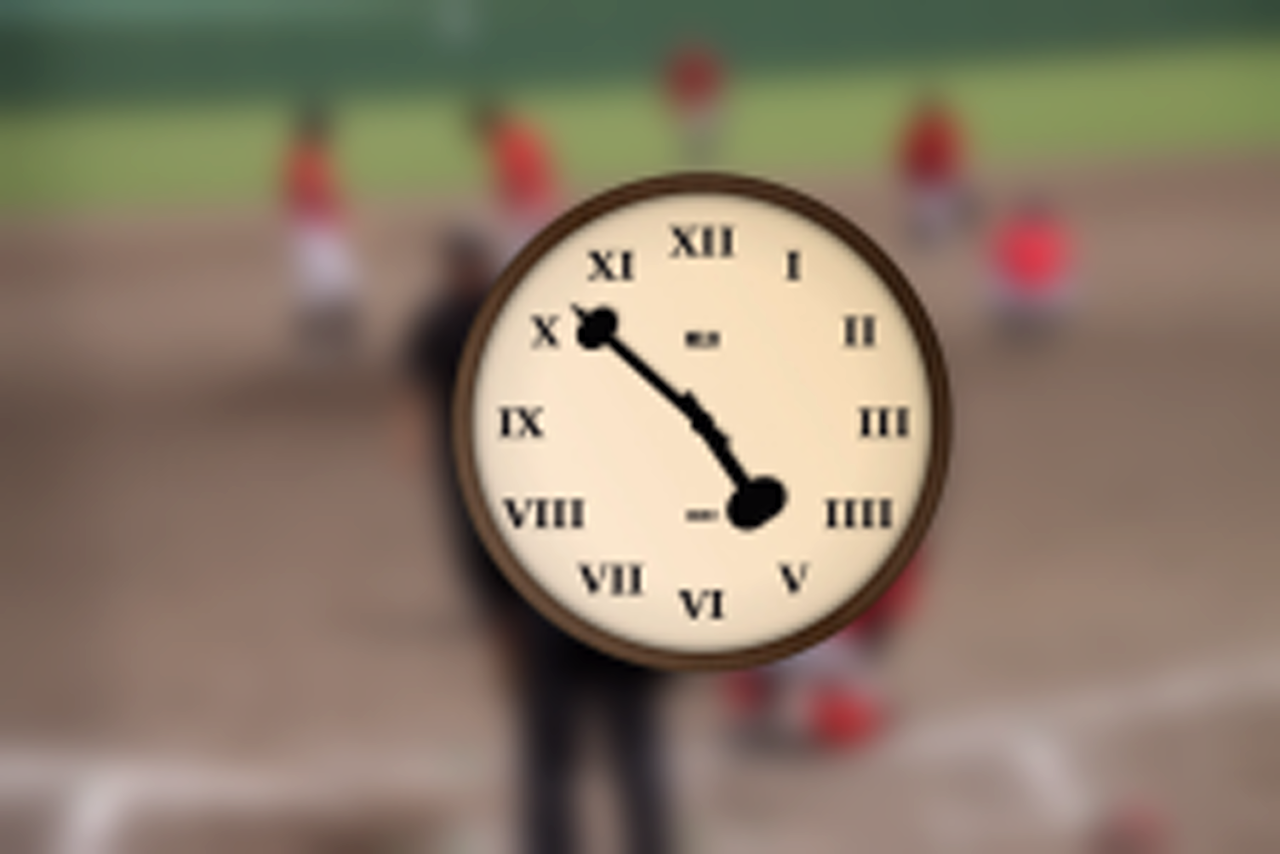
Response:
h=4 m=52
